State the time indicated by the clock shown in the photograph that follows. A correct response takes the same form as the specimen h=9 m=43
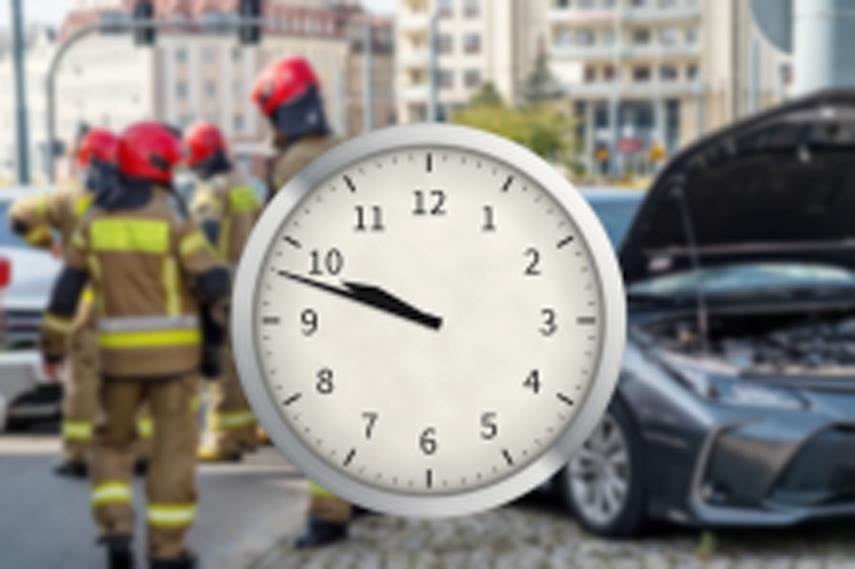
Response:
h=9 m=48
